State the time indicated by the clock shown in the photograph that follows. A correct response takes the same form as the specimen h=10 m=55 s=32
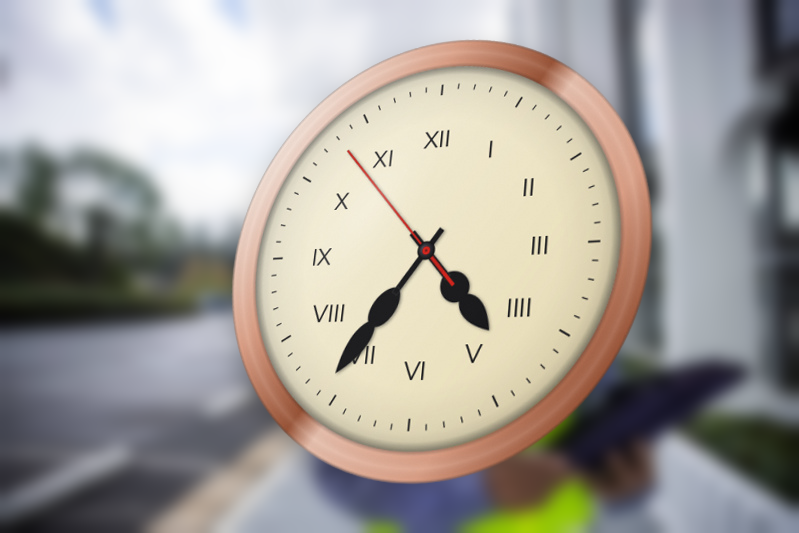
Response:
h=4 m=35 s=53
